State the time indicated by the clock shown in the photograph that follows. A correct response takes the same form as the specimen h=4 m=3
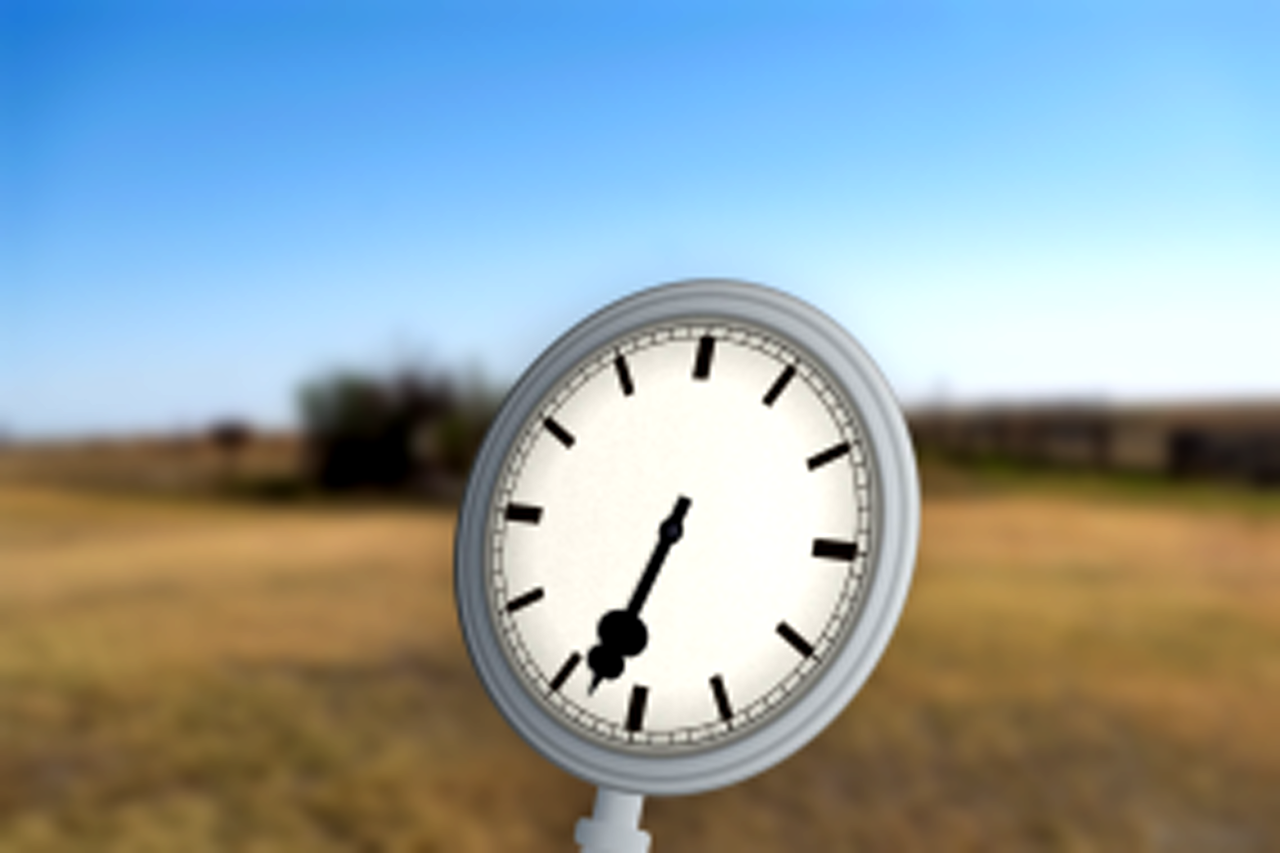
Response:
h=6 m=33
